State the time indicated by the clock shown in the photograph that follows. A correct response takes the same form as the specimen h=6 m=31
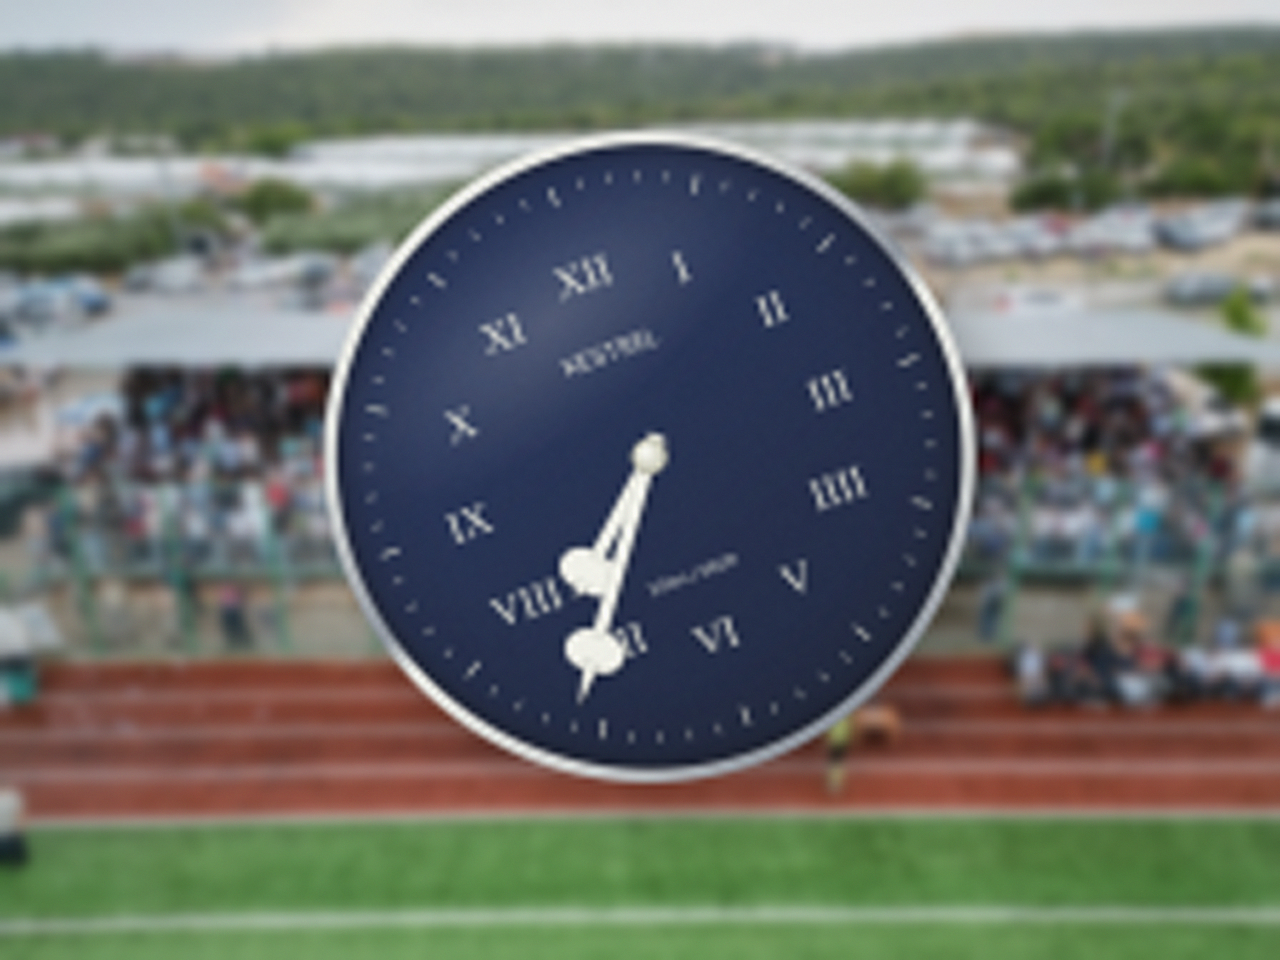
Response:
h=7 m=36
